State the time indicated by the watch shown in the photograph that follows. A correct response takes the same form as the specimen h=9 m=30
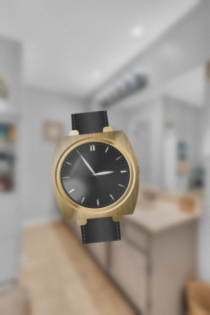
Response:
h=2 m=55
